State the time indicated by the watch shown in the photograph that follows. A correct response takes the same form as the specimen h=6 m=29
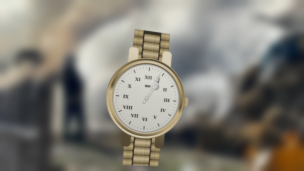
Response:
h=1 m=4
